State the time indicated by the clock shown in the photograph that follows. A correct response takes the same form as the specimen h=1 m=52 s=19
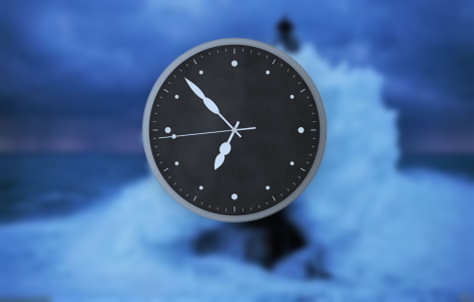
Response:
h=6 m=52 s=44
